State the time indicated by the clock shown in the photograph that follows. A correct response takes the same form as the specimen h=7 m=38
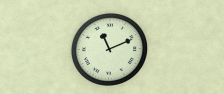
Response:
h=11 m=11
